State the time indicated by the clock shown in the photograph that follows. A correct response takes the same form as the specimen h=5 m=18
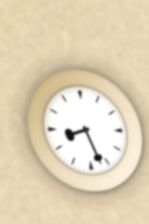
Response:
h=8 m=27
